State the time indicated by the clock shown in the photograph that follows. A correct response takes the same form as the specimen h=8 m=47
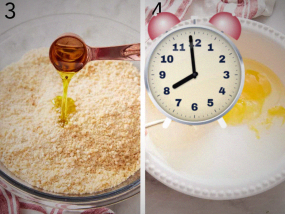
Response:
h=7 m=59
